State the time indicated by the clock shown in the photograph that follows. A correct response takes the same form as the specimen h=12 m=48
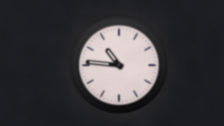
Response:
h=10 m=46
